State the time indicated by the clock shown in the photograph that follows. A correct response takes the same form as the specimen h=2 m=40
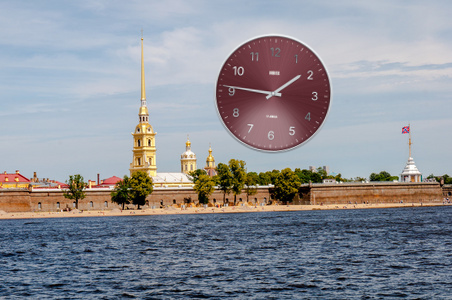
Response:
h=1 m=46
